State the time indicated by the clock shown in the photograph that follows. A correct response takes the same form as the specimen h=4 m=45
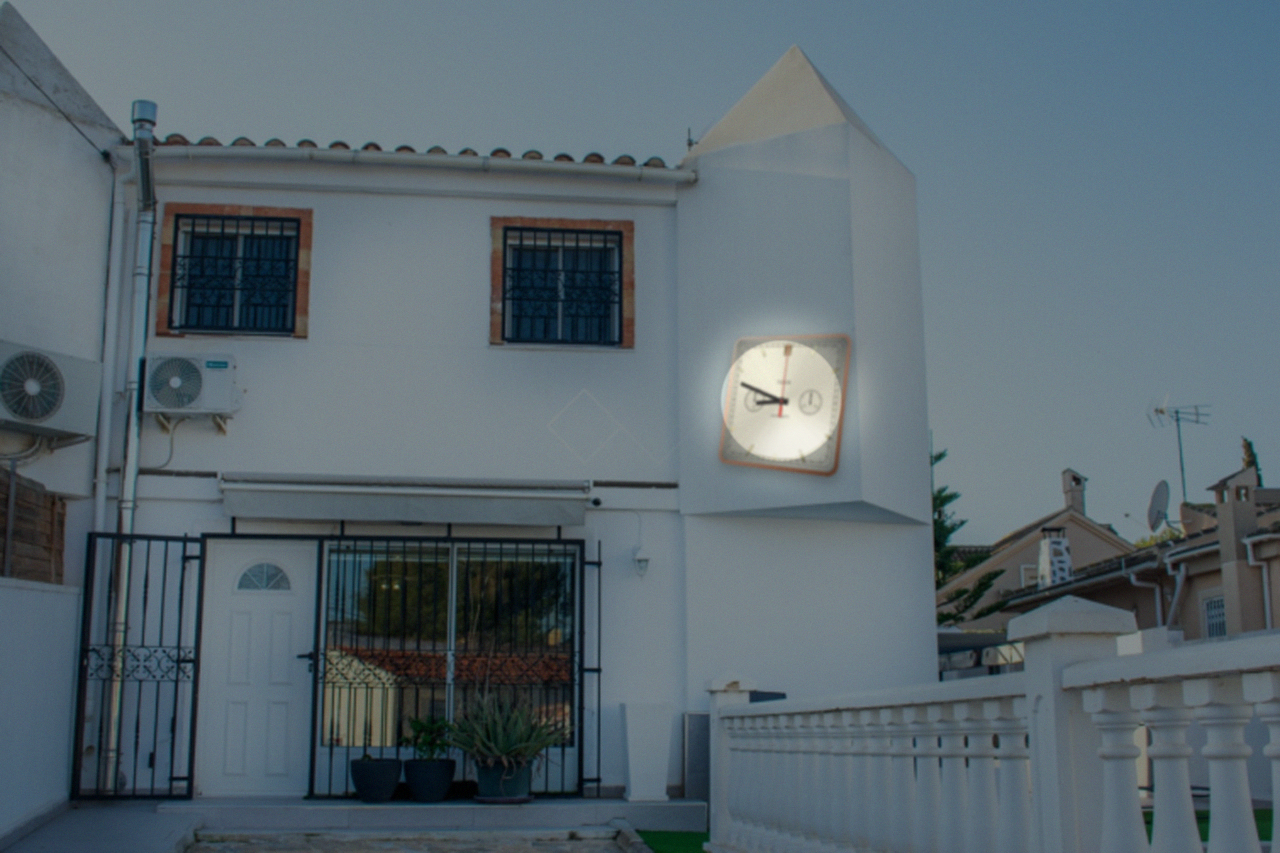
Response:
h=8 m=48
